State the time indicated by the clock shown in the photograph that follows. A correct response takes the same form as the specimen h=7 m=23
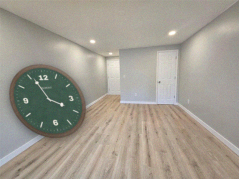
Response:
h=3 m=56
